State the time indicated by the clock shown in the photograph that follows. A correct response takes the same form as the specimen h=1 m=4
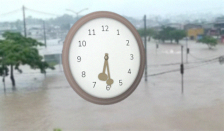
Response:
h=6 m=29
